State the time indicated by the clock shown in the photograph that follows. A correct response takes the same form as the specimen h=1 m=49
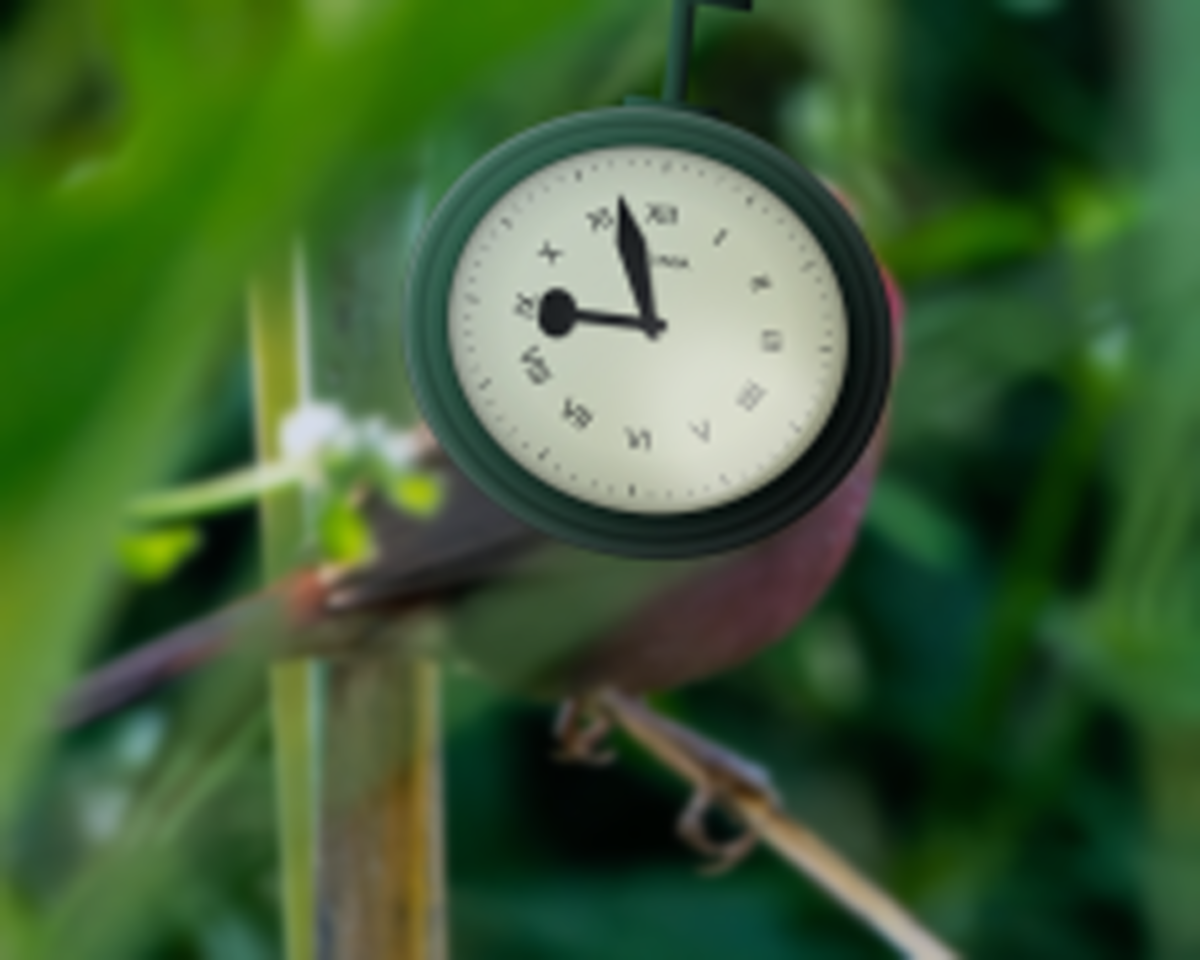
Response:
h=8 m=57
